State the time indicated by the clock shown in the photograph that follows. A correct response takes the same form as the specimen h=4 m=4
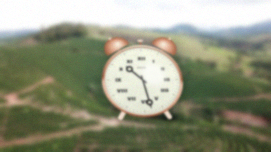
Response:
h=10 m=28
